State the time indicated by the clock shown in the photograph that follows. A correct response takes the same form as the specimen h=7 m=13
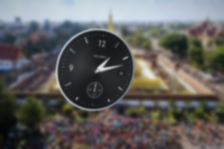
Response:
h=1 m=12
